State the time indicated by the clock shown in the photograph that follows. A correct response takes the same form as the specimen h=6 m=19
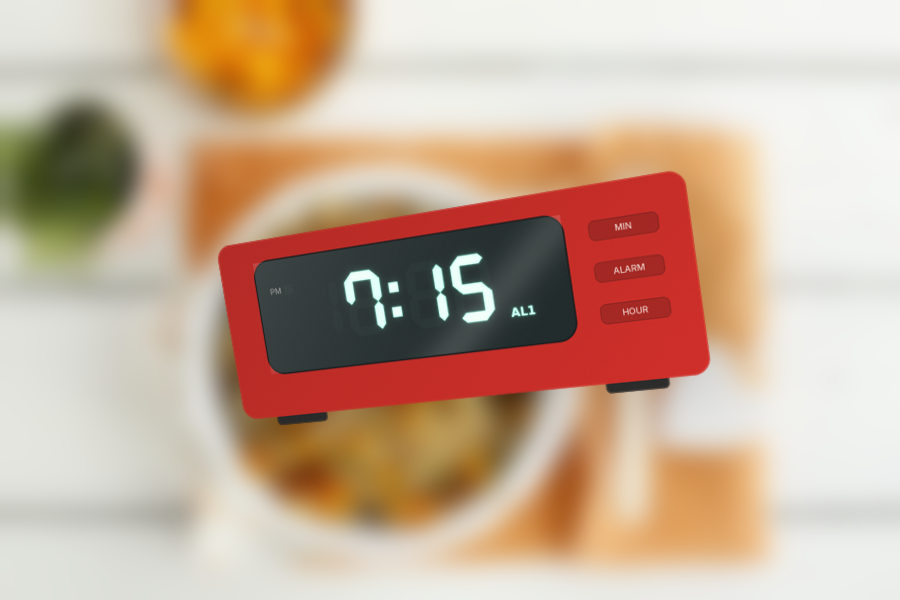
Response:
h=7 m=15
